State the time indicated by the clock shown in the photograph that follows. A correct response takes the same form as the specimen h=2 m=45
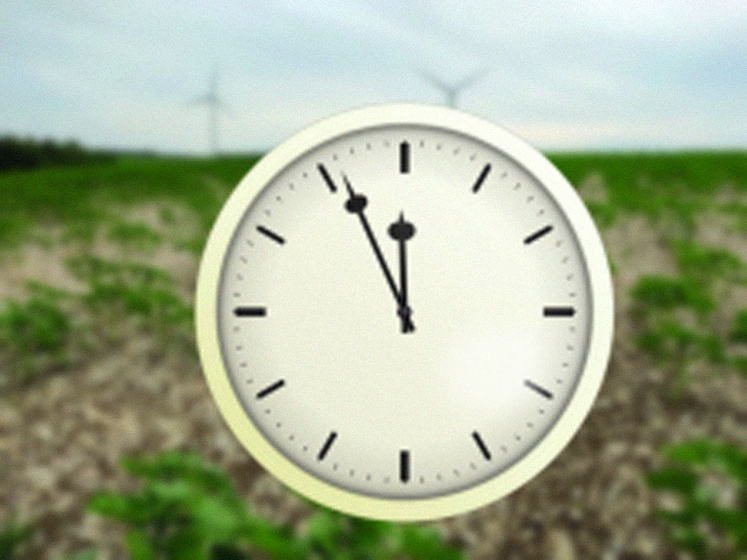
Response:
h=11 m=56
